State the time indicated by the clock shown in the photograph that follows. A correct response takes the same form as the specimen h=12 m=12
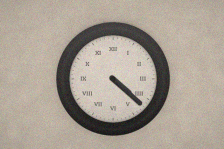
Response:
h=4 m=22
